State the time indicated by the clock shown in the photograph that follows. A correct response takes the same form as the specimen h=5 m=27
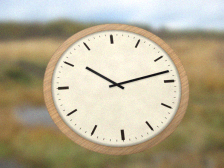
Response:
h=10 m=13
